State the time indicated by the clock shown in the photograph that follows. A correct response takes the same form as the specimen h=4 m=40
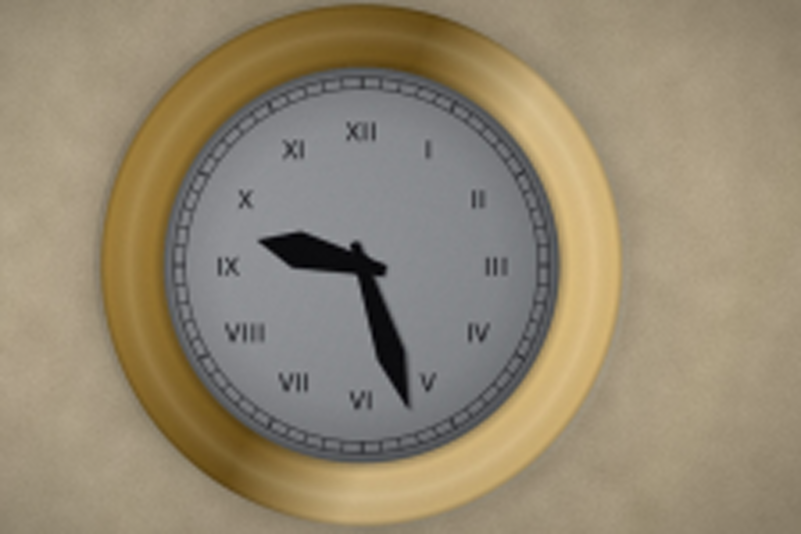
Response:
h=9 m=27
